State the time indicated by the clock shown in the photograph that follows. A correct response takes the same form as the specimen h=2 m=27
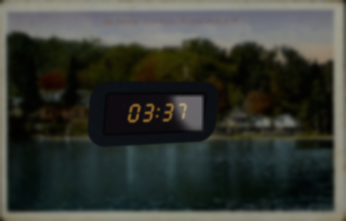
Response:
h=3 m=37
